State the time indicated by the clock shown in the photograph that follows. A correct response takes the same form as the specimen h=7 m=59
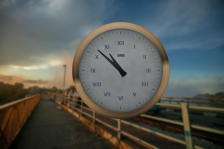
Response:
h=10 m=52
